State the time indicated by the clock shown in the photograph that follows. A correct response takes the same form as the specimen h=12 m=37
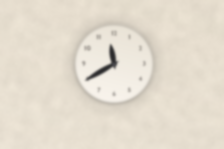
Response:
h=11 m=40
